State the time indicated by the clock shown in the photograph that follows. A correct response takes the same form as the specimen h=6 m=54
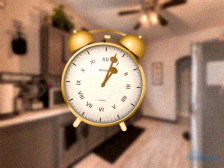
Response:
h=1 m=3
